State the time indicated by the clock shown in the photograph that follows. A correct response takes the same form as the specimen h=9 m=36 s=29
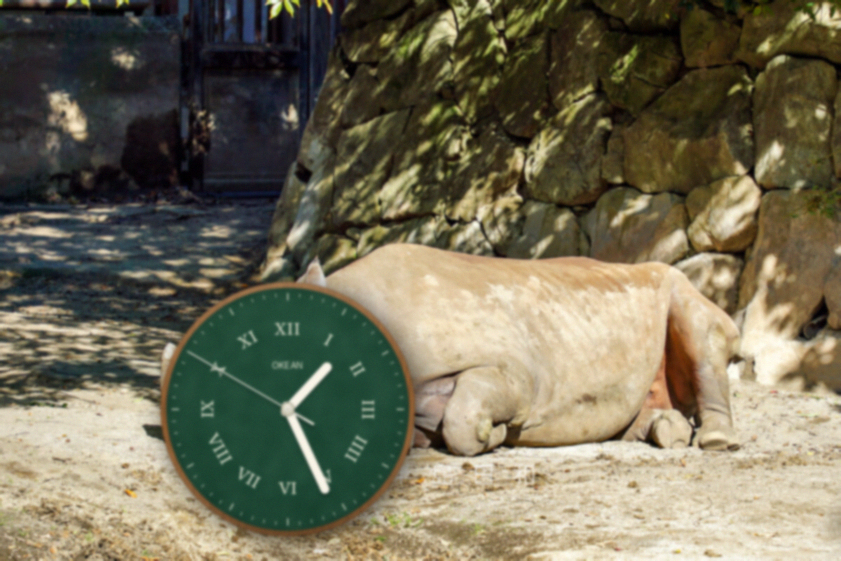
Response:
h=1 m=25 s=50
